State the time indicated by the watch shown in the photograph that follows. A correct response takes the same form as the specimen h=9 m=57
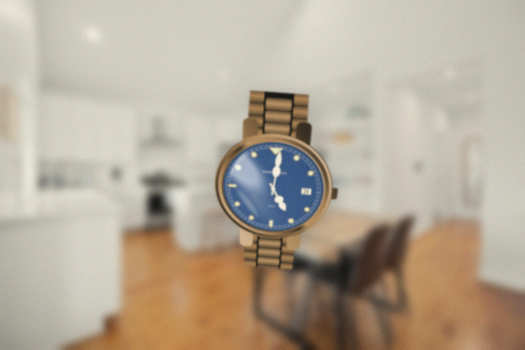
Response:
h=5 m=1
